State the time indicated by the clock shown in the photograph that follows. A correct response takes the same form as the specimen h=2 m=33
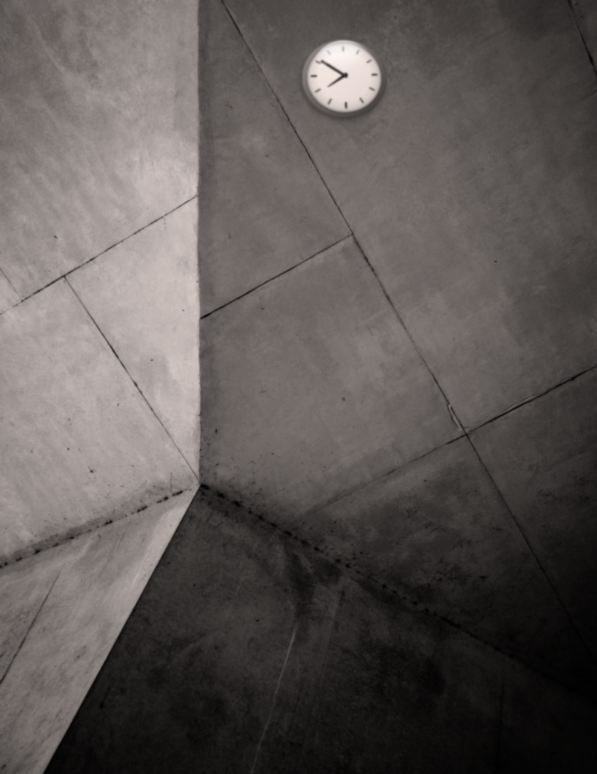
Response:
h=7 m=51
